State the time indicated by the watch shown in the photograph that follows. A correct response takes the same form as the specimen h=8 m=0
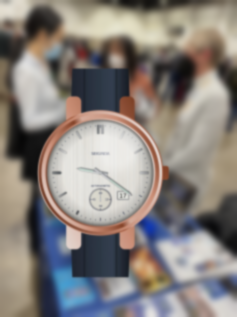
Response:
h=9 m=21
